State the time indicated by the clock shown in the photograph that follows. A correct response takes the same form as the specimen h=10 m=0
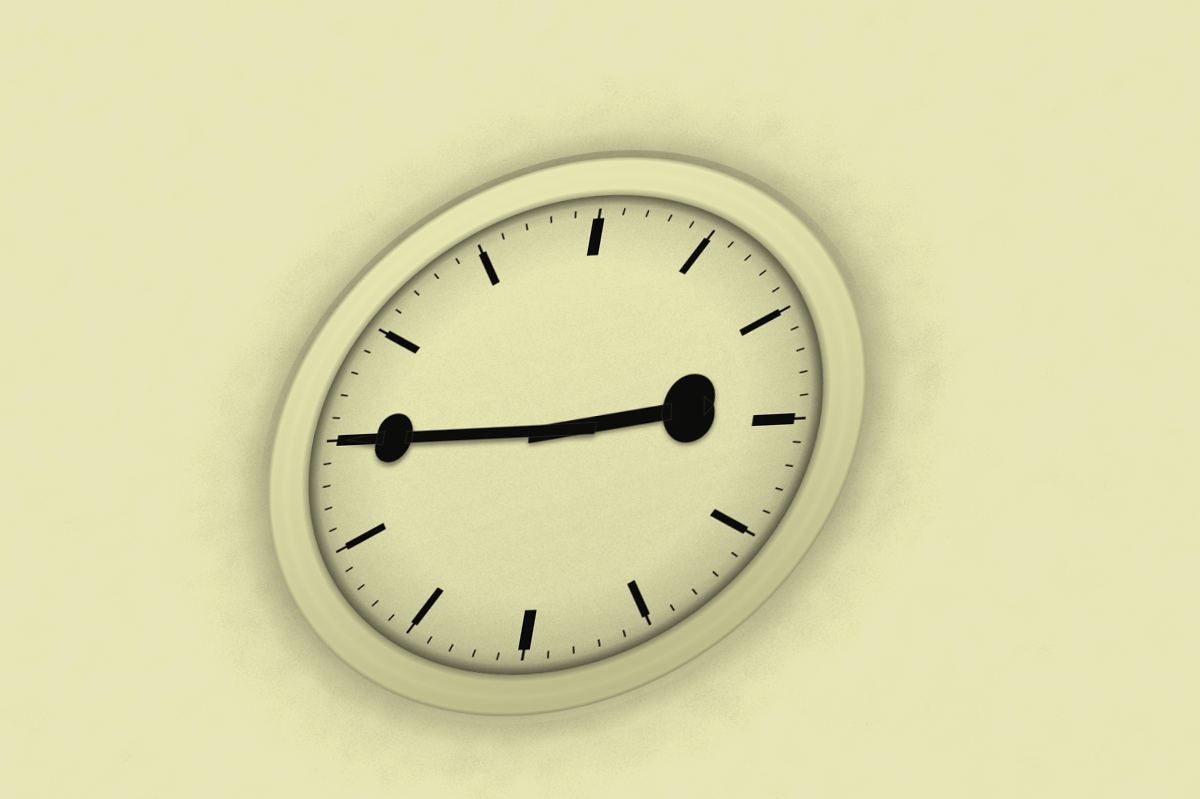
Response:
h=2 m=45
